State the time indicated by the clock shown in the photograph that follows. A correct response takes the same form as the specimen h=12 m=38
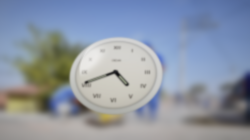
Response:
h=4 m=41
